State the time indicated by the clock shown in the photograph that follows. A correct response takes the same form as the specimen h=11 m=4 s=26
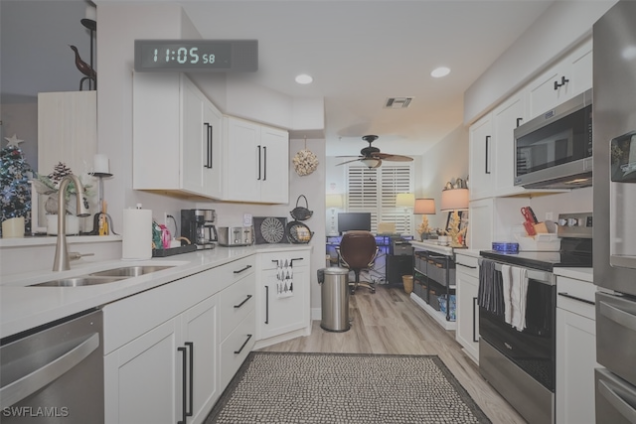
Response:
h=11 m=5 s=58
